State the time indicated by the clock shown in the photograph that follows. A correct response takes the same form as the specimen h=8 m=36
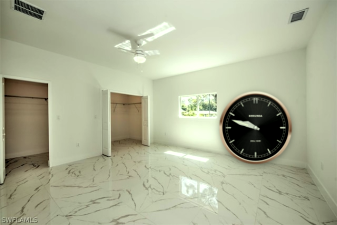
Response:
h=9 m=48
